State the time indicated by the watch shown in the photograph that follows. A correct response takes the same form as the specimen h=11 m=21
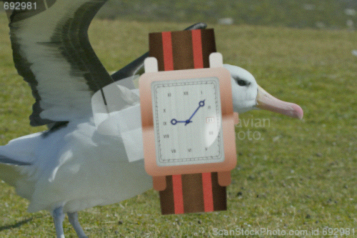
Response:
h=9 m=7
